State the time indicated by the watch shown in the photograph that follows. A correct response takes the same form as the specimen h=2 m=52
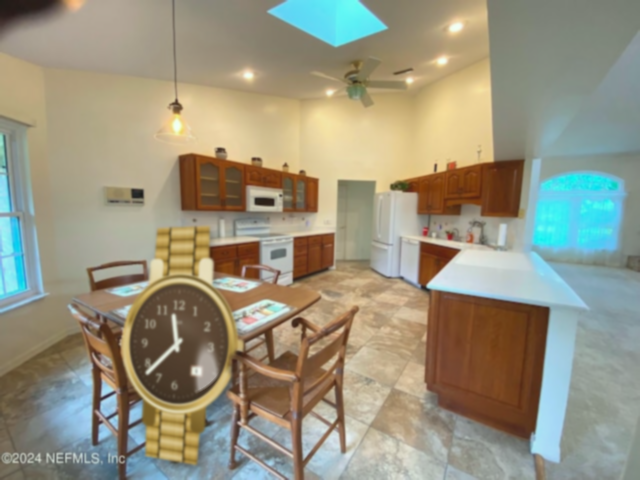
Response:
h=11 m=38
